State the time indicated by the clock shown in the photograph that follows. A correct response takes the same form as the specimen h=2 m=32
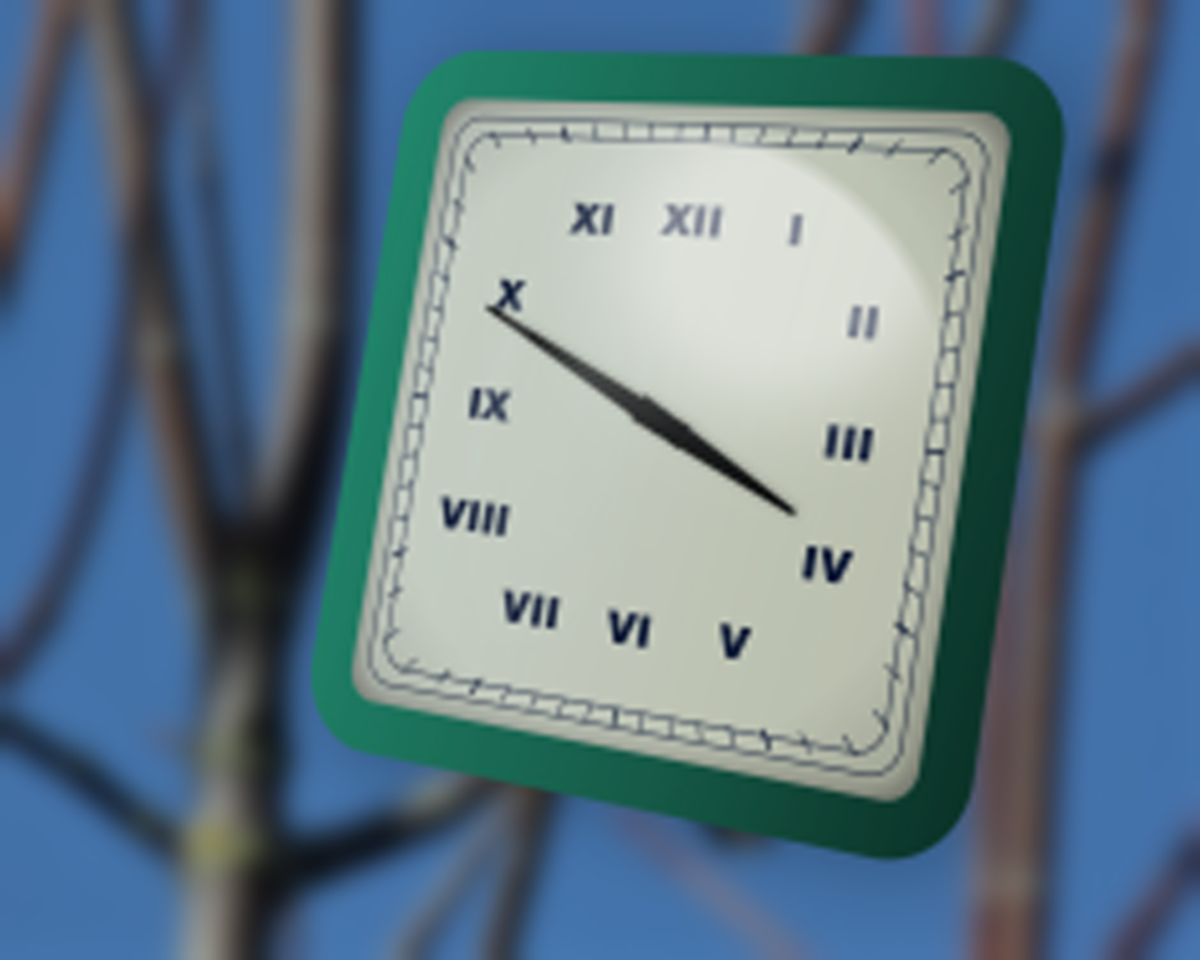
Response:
h=3 m=49
